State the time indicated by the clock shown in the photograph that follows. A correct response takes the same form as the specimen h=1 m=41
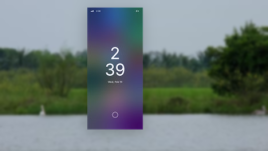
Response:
h=2 m=39
